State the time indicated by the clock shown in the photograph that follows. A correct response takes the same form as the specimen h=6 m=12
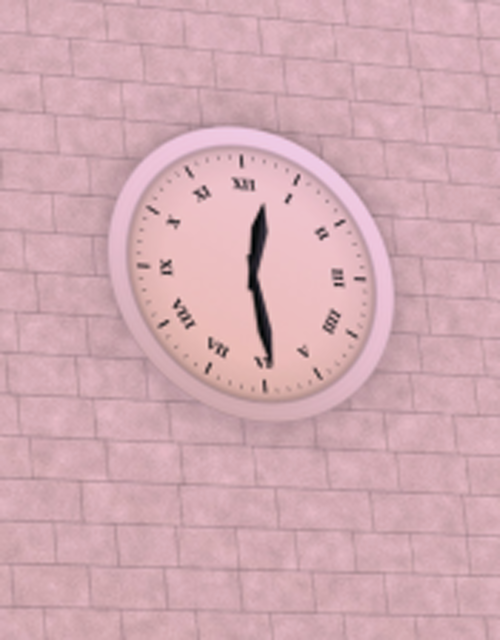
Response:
h=12 m=29
